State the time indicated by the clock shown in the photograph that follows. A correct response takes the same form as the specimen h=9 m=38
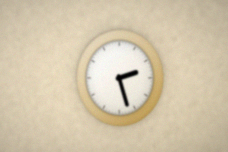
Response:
h=2 m=27
